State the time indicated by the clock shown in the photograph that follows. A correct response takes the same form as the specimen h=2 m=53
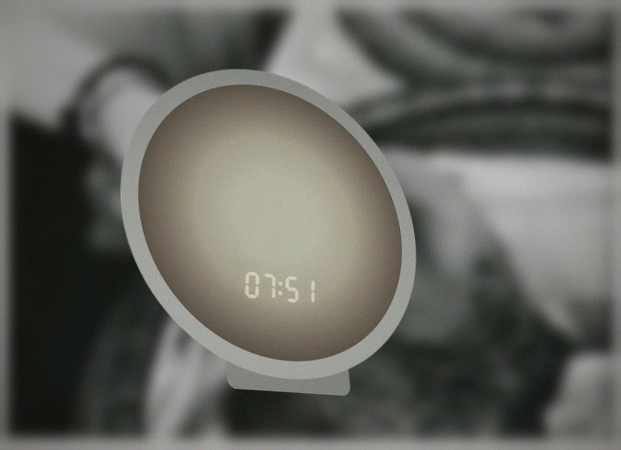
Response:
h=7 m=51
